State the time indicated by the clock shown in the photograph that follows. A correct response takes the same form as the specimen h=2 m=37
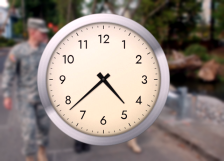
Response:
h=4 m=38
